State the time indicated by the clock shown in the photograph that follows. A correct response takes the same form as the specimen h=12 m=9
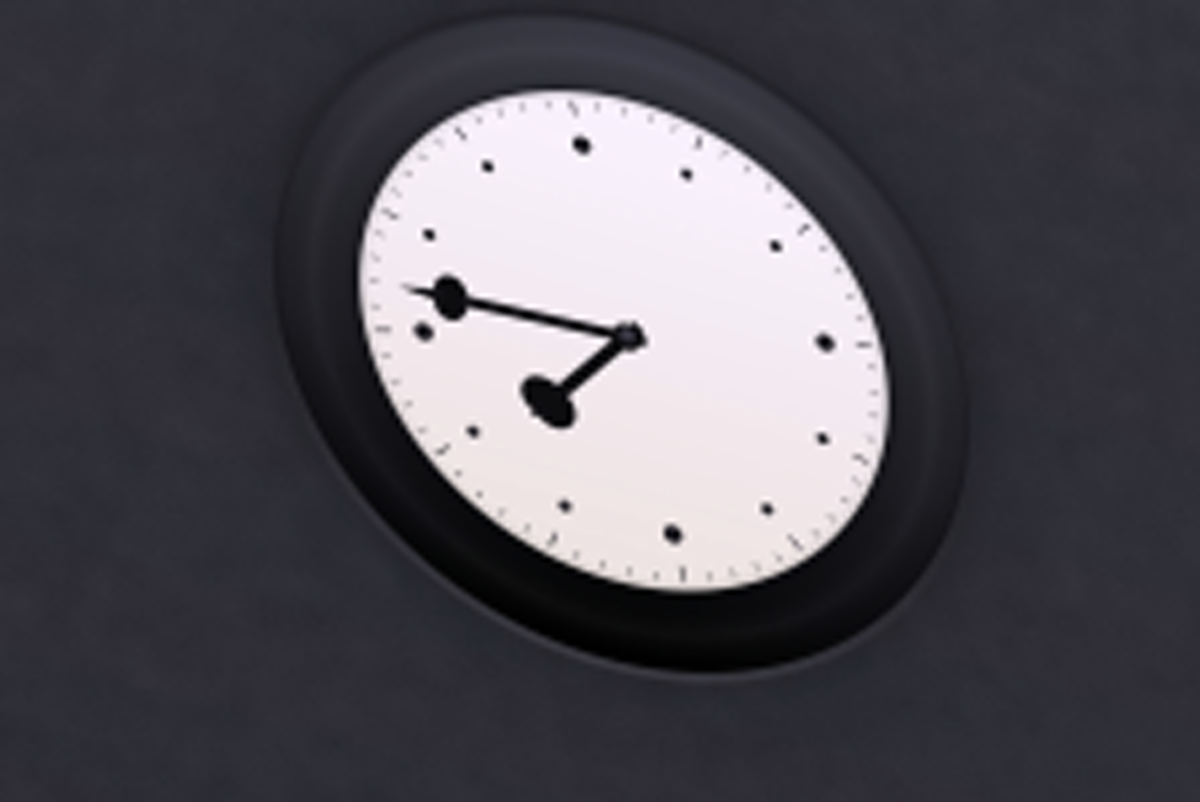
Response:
h=7 m=47
